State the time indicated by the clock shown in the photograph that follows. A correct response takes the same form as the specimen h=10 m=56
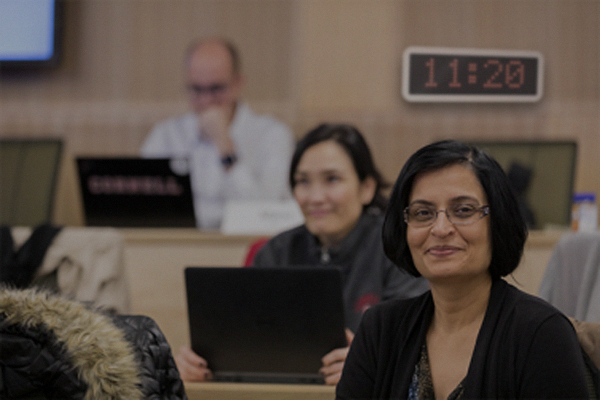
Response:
h=11 m=20
